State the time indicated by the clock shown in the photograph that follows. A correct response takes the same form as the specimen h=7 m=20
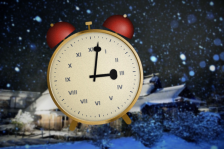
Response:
h=3 m=2
